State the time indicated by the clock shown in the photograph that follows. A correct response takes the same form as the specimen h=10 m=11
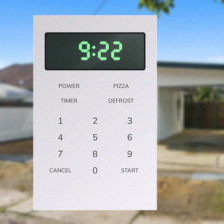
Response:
h=9 m=22
